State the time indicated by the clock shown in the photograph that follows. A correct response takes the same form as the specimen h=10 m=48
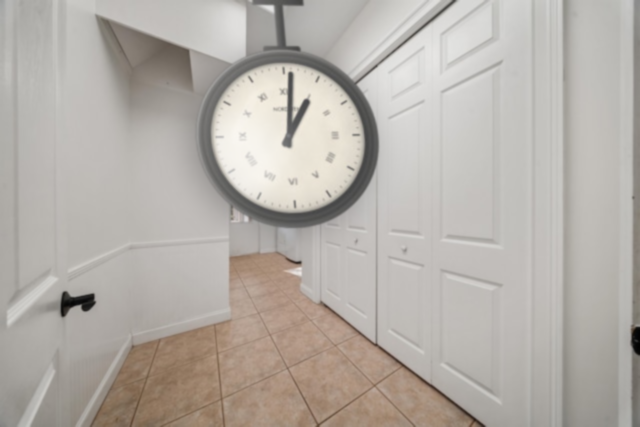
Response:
h=1 m=1
